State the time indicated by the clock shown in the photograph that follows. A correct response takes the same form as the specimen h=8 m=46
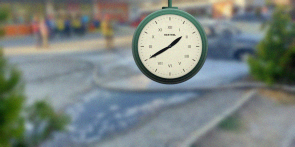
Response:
h=1 m=40
